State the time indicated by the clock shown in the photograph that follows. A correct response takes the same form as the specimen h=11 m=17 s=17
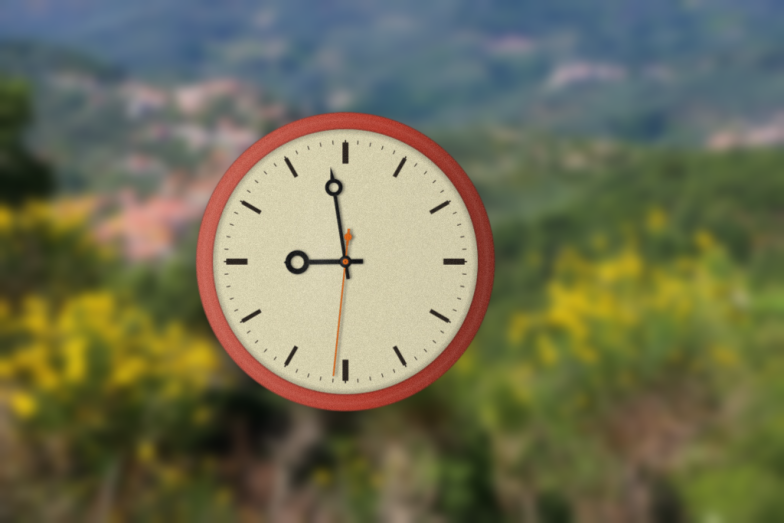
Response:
h=8 m=58 s=31
